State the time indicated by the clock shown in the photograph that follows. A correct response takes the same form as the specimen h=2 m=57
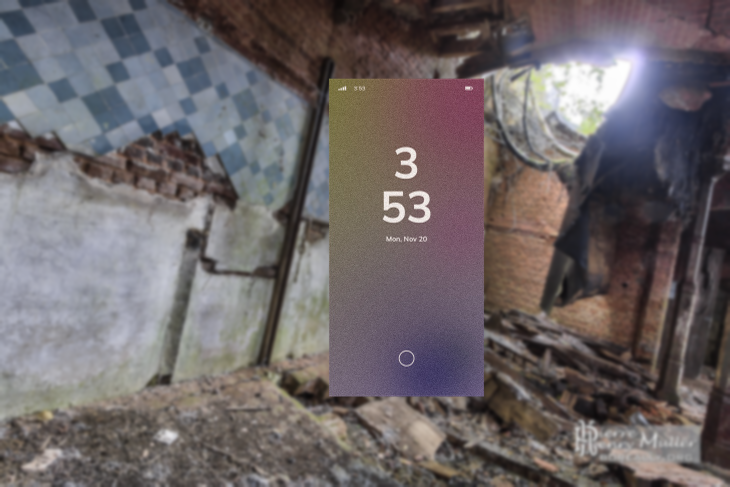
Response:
h=3 m=53
